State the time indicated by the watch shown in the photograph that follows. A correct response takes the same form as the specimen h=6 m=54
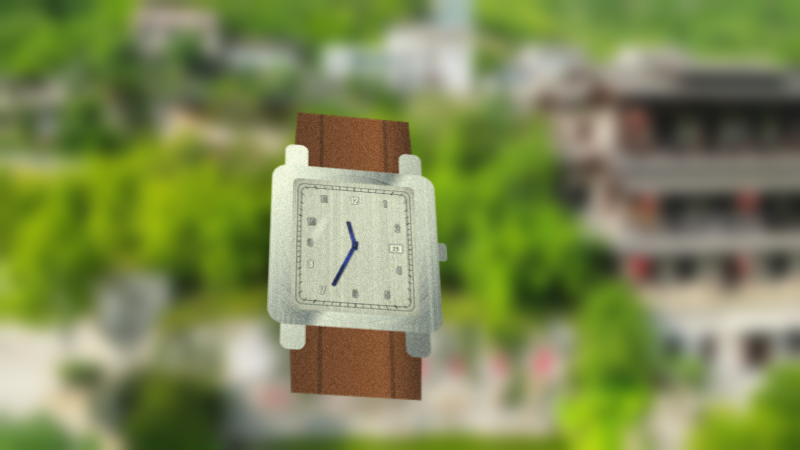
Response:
h=11 m=34
